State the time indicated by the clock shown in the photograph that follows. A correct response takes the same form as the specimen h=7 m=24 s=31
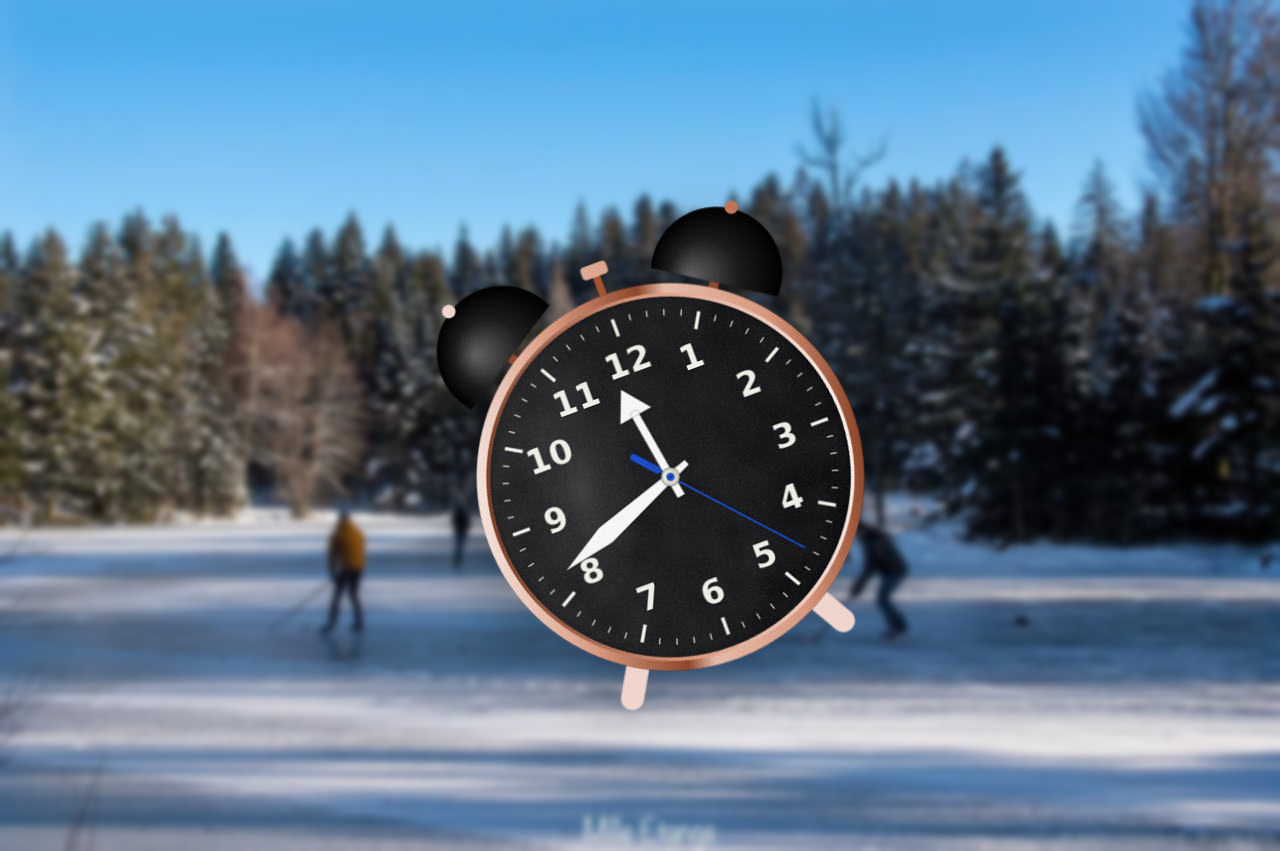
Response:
h=11 m=41 s=23
